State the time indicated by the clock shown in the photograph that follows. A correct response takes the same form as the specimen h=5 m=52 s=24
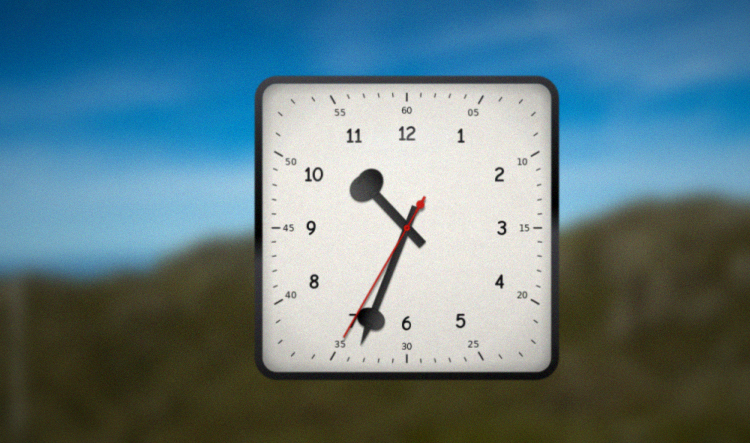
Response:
h=10 m=33 s=35
